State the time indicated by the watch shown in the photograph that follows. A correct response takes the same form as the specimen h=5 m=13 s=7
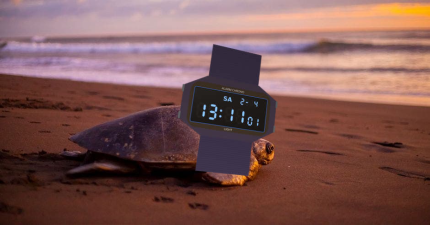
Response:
h=13 m=11 s=1
